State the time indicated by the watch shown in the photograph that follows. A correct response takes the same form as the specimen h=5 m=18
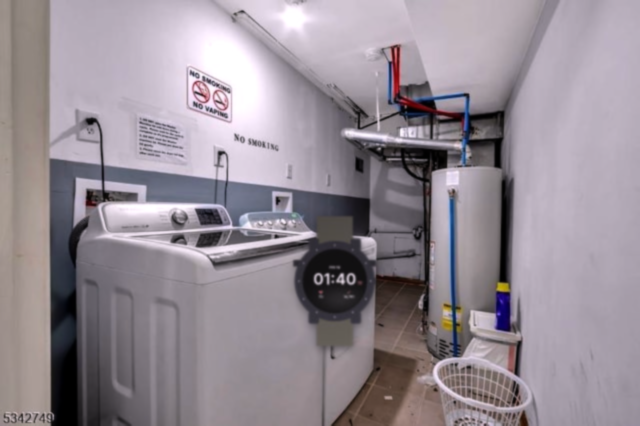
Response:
h=1 m=40
